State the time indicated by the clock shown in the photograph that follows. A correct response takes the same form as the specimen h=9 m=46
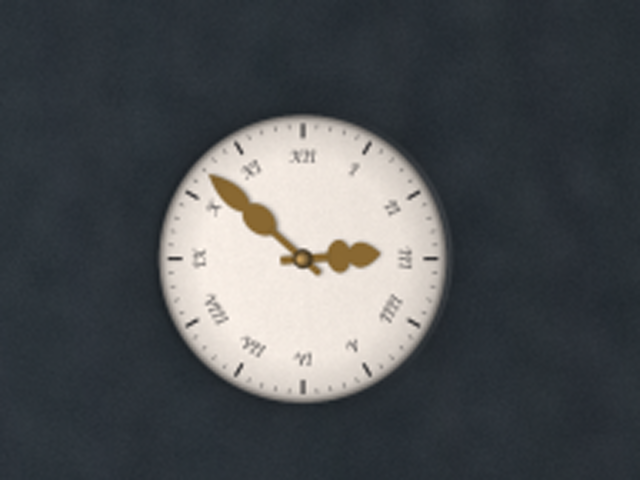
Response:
h=2 m=52
